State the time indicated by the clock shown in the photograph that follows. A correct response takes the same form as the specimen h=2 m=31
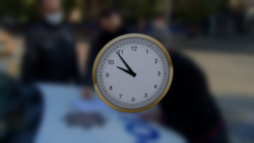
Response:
h=9 m=54
